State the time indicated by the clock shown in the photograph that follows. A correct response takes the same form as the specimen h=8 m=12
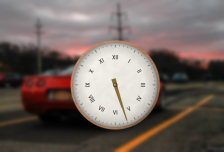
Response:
h=5 m=27
